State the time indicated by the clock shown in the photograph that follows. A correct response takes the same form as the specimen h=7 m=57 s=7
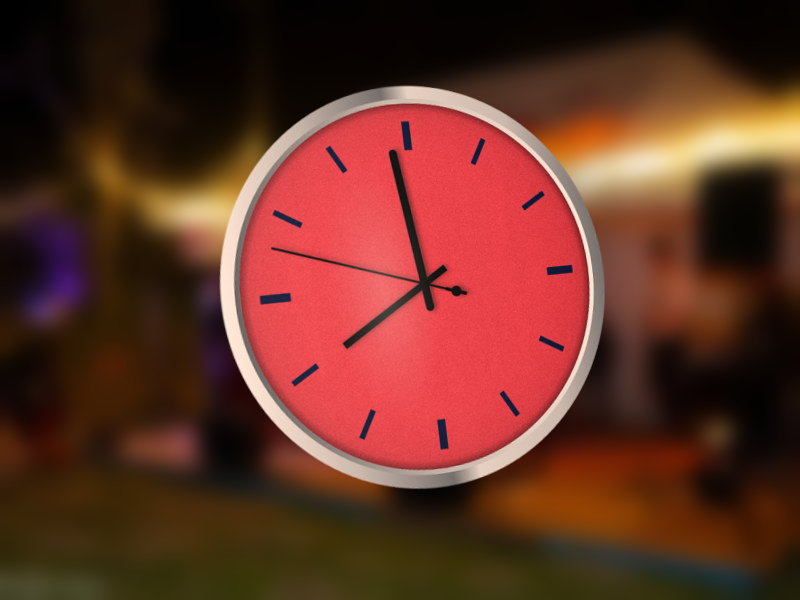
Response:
h=7 m=58 s=48
